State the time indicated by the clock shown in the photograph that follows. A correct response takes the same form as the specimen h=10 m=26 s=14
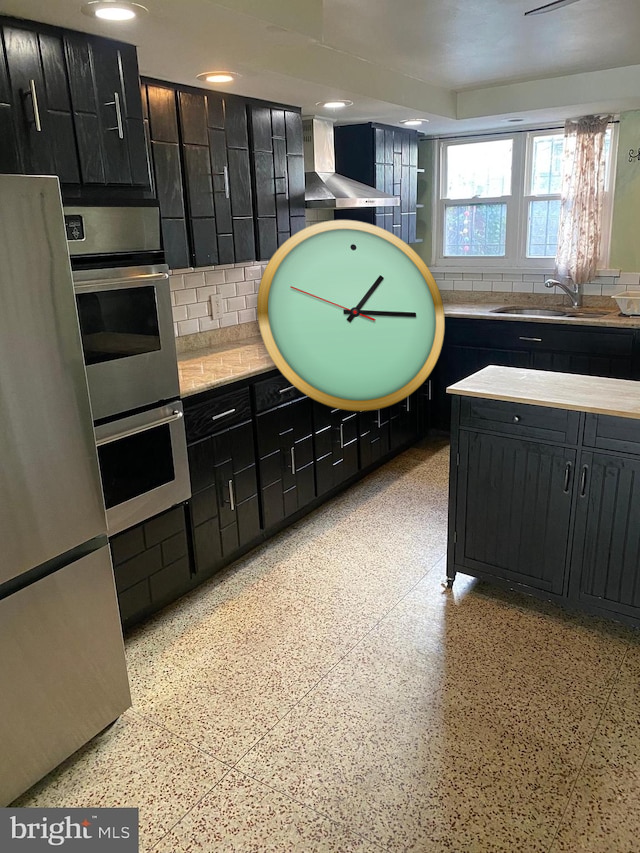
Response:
h=1 m=14 s=48
